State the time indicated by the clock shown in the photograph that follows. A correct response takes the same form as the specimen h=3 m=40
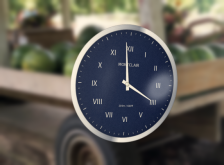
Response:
h=3 m=59
